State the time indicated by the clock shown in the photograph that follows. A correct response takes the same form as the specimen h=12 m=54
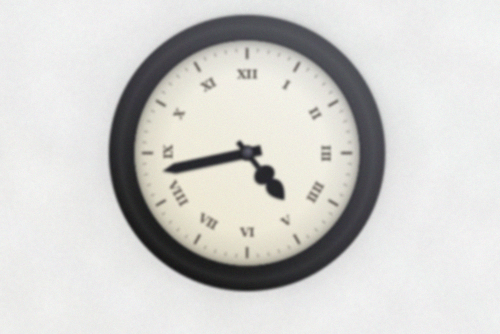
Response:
h=4 m=43
